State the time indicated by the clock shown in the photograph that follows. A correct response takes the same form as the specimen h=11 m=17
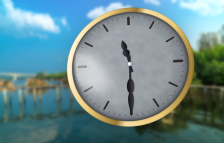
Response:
h=11 m=30
